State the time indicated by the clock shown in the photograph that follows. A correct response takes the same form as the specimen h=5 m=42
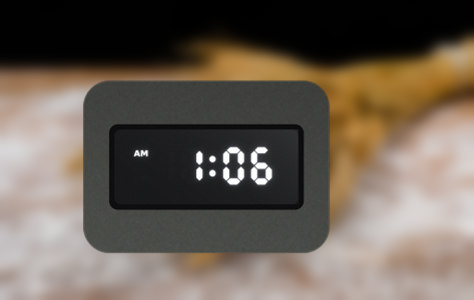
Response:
h=1 m=6
